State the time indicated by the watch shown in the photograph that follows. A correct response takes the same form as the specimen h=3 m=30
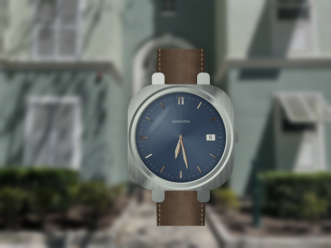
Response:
h=6 m=28
